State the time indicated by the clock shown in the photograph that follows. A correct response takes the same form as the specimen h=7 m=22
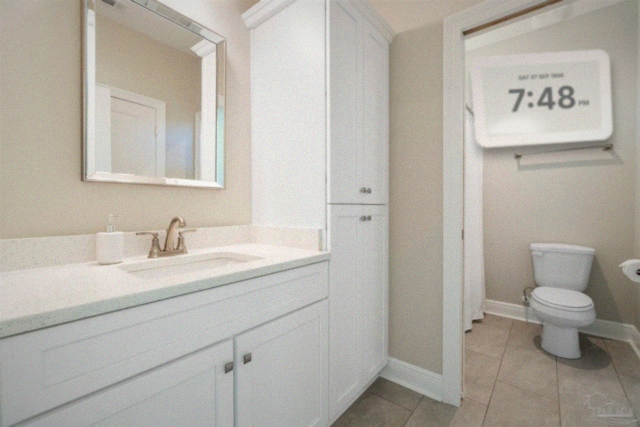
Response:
h=7 m=48
